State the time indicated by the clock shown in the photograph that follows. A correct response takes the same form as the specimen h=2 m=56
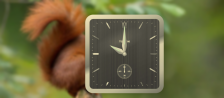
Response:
h=10 m=0
